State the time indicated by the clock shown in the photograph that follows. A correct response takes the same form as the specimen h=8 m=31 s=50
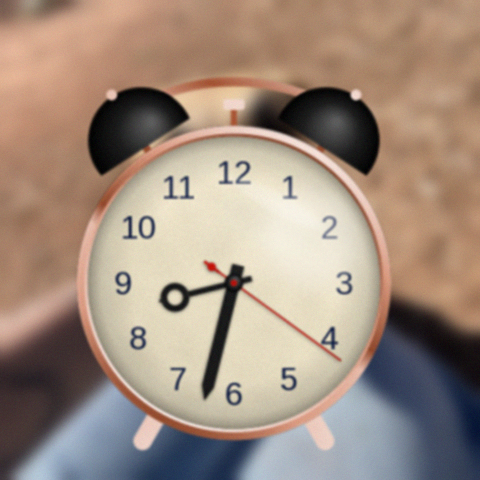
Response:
h=8 m=32 s=21
